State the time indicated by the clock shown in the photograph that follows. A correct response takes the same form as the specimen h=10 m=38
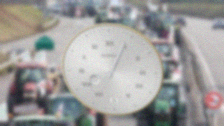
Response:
h=8 m=4
